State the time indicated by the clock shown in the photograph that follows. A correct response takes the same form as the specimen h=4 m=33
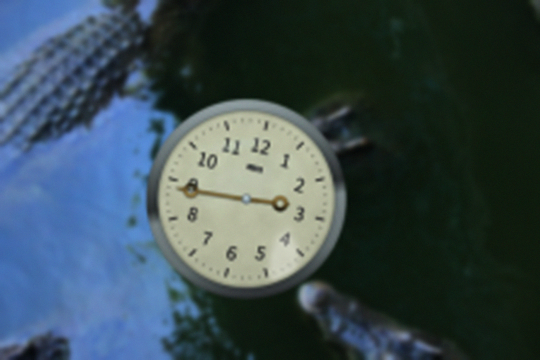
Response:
h=2 m=44
